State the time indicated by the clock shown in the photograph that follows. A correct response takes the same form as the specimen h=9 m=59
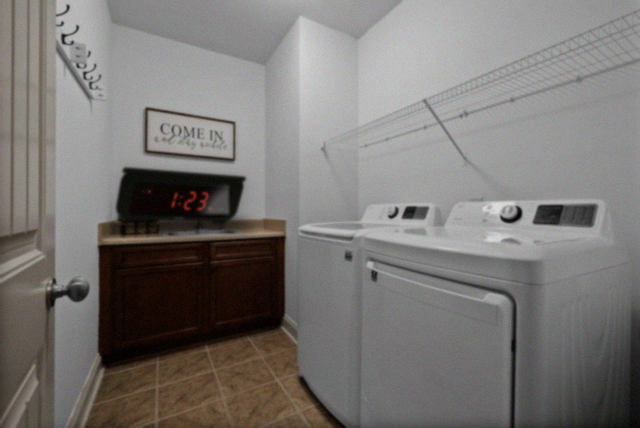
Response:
h=1 m=23
